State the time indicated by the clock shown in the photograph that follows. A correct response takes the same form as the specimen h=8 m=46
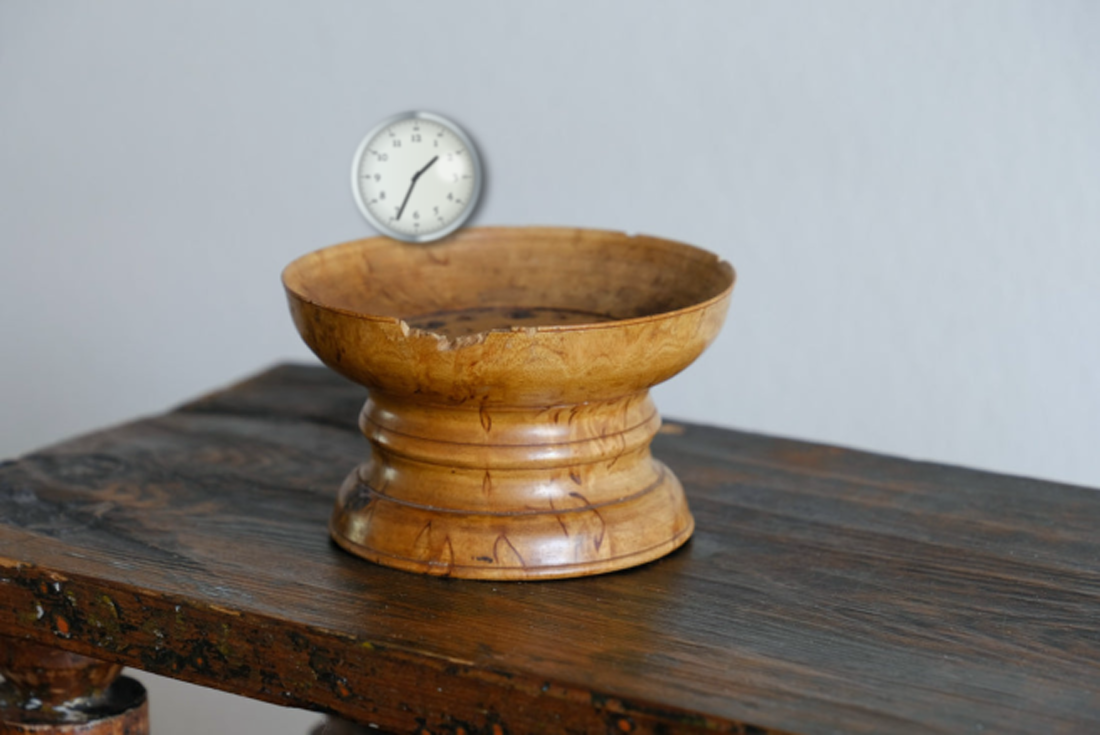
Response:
h=1 m=34
